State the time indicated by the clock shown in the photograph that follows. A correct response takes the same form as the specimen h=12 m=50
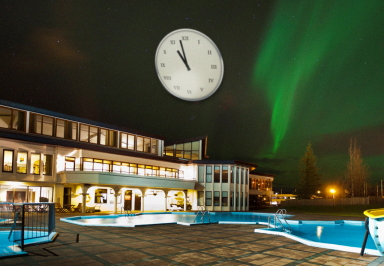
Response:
h=10 m=58
